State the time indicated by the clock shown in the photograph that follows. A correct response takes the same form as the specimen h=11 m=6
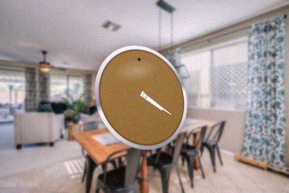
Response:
h=4 m=21
